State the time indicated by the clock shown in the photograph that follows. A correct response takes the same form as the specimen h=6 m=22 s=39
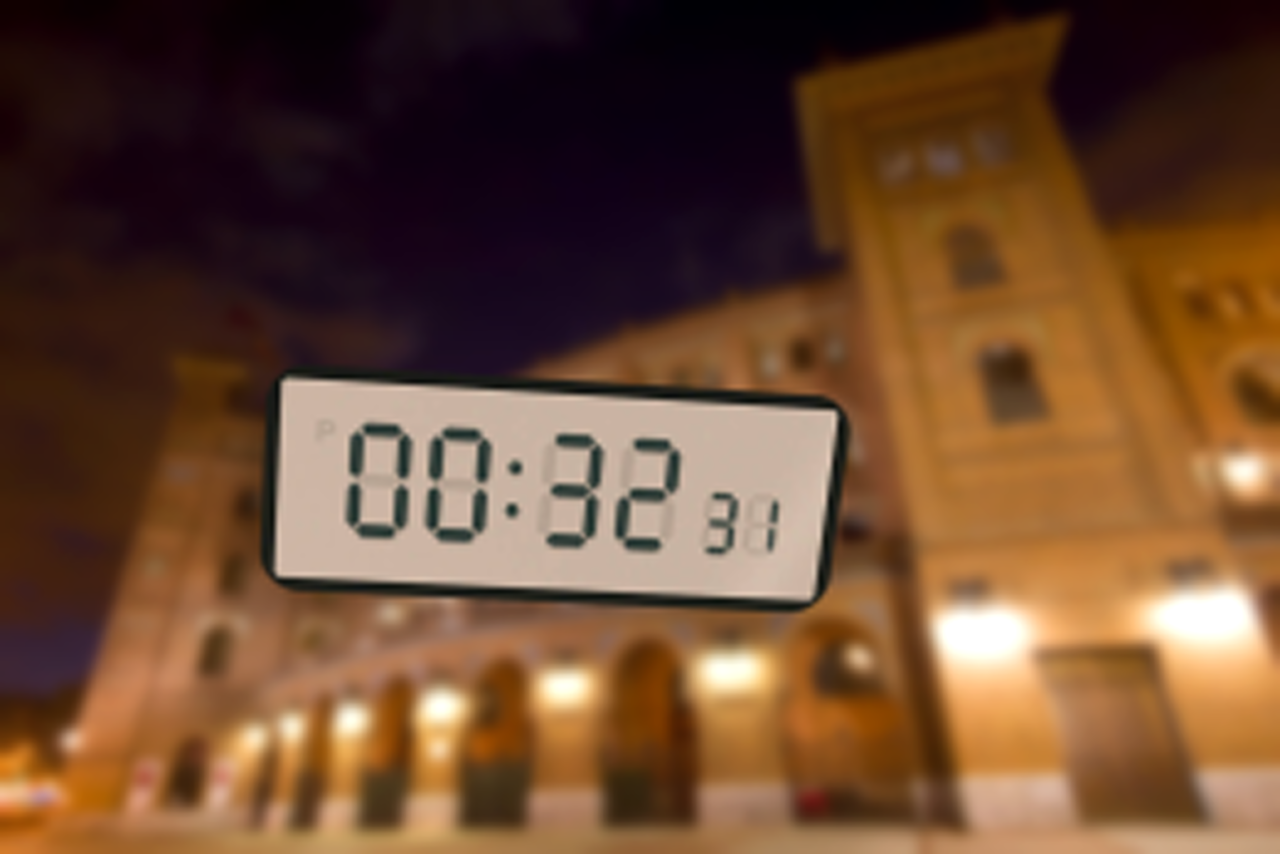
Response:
h=0 m=32 s=31
